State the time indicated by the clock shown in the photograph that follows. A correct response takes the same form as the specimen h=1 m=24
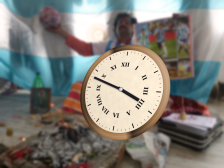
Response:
h=3 m=48
